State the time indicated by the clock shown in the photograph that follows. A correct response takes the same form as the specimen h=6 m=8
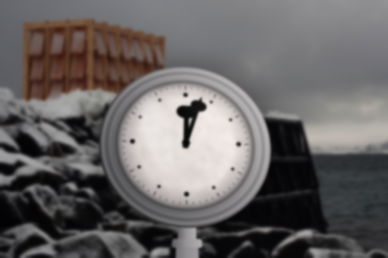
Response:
h=12 m=3
